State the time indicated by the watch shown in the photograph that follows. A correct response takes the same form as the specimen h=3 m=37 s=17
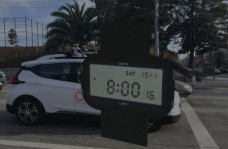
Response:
h=8 m=0 s=16
